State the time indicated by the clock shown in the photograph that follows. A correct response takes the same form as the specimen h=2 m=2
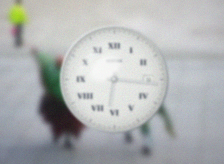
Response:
h=6 m=16
